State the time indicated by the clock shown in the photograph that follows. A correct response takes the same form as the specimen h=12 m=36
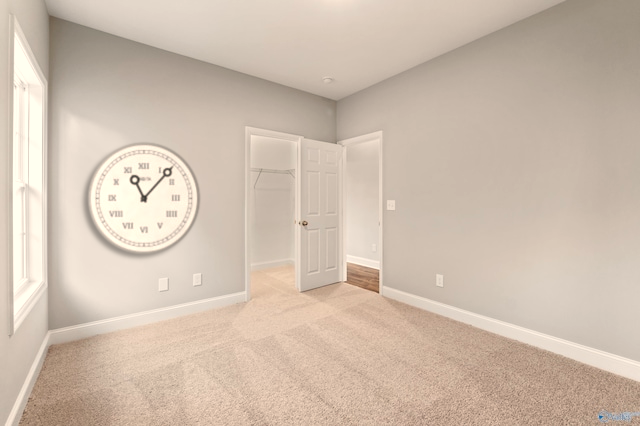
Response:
h=11 m=7
